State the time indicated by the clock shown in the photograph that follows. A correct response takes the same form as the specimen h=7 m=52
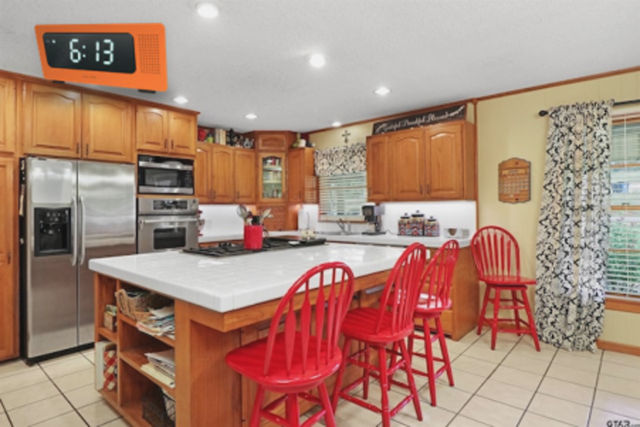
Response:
h=6 m=13
